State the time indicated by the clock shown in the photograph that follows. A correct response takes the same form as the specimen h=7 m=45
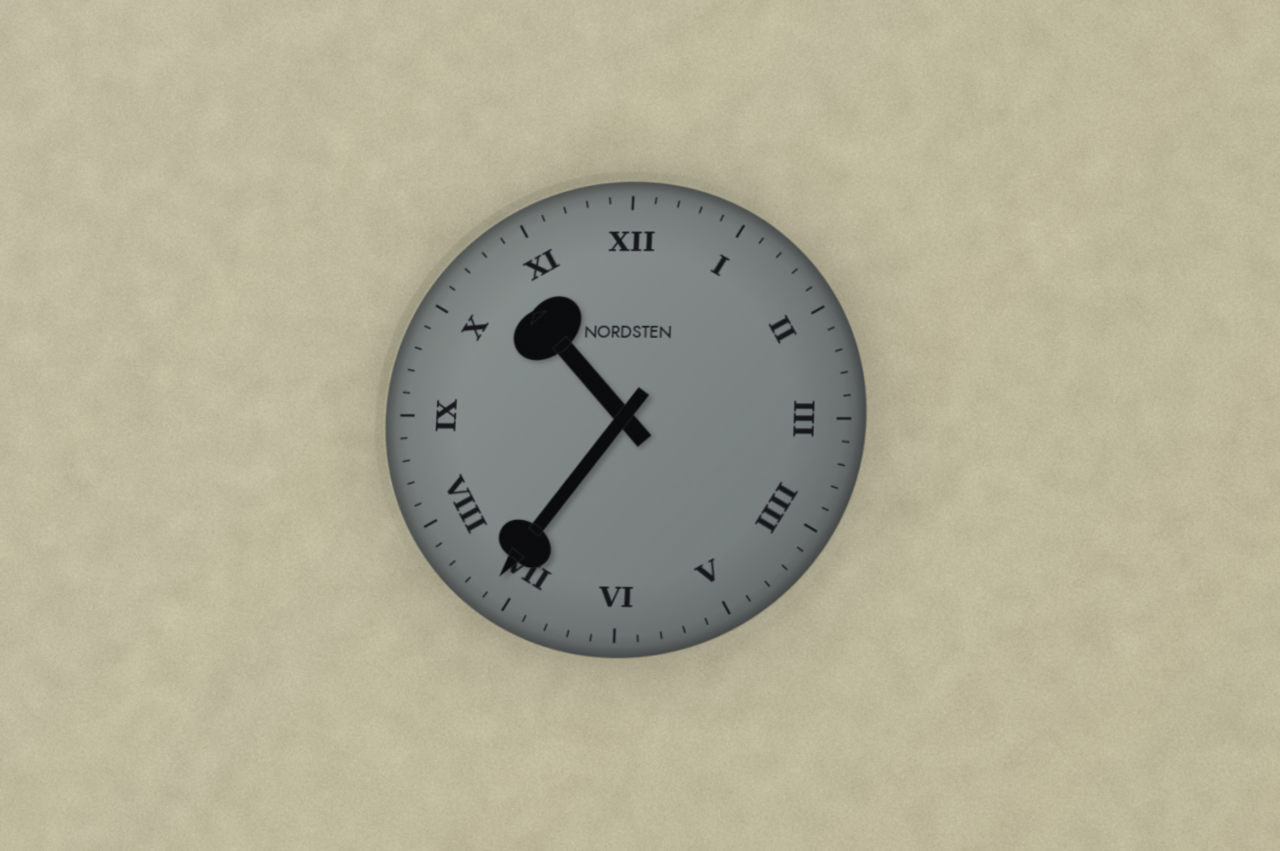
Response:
h=10 m=36
